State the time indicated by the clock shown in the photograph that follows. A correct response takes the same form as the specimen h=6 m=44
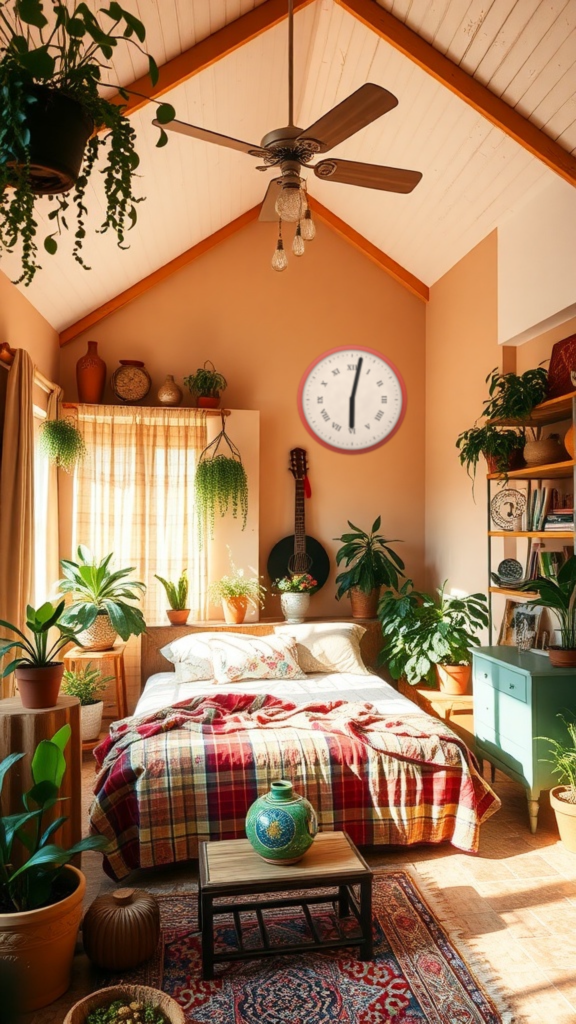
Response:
h=6 m=2
